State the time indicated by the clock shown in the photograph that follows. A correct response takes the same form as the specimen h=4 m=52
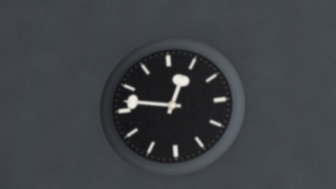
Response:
h=12 m=47
